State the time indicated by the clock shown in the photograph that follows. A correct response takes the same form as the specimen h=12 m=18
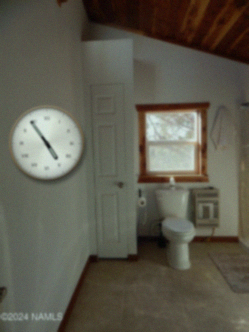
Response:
h=4 m=54
